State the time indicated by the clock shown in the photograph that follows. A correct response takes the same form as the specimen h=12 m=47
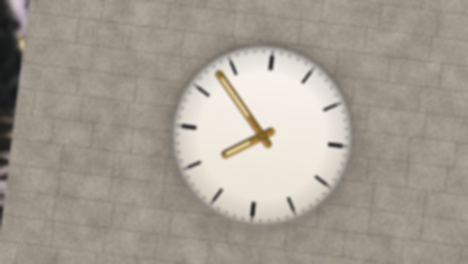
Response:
h=7 m=53
